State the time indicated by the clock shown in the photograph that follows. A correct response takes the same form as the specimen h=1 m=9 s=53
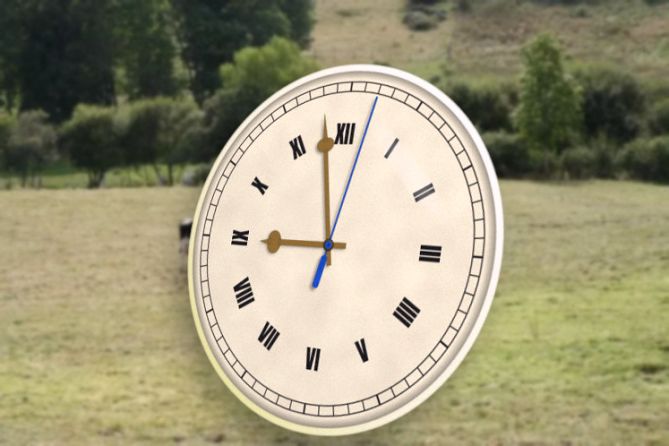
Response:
h=8 m=58 s=2
